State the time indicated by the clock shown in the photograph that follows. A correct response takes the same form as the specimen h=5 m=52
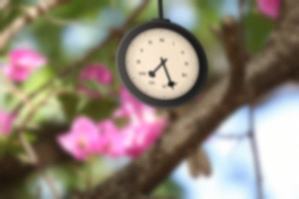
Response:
h=7 m=27
